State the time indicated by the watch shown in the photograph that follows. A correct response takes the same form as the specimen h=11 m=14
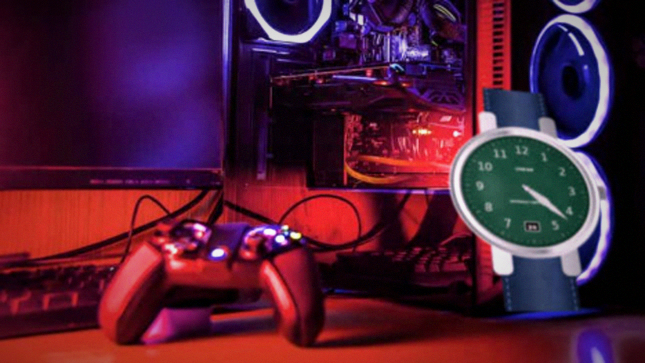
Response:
h=4 m=22
